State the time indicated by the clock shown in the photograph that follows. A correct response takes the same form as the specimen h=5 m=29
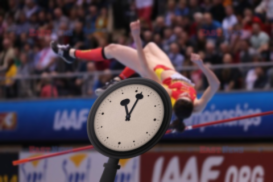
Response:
h=11 m=2
